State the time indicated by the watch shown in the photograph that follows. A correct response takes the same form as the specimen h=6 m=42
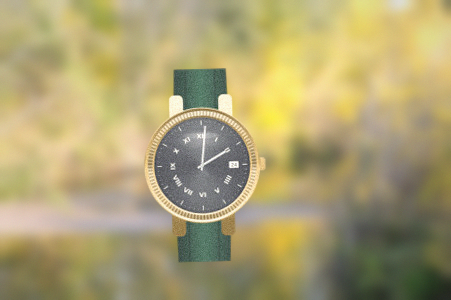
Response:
h=2 m=1
